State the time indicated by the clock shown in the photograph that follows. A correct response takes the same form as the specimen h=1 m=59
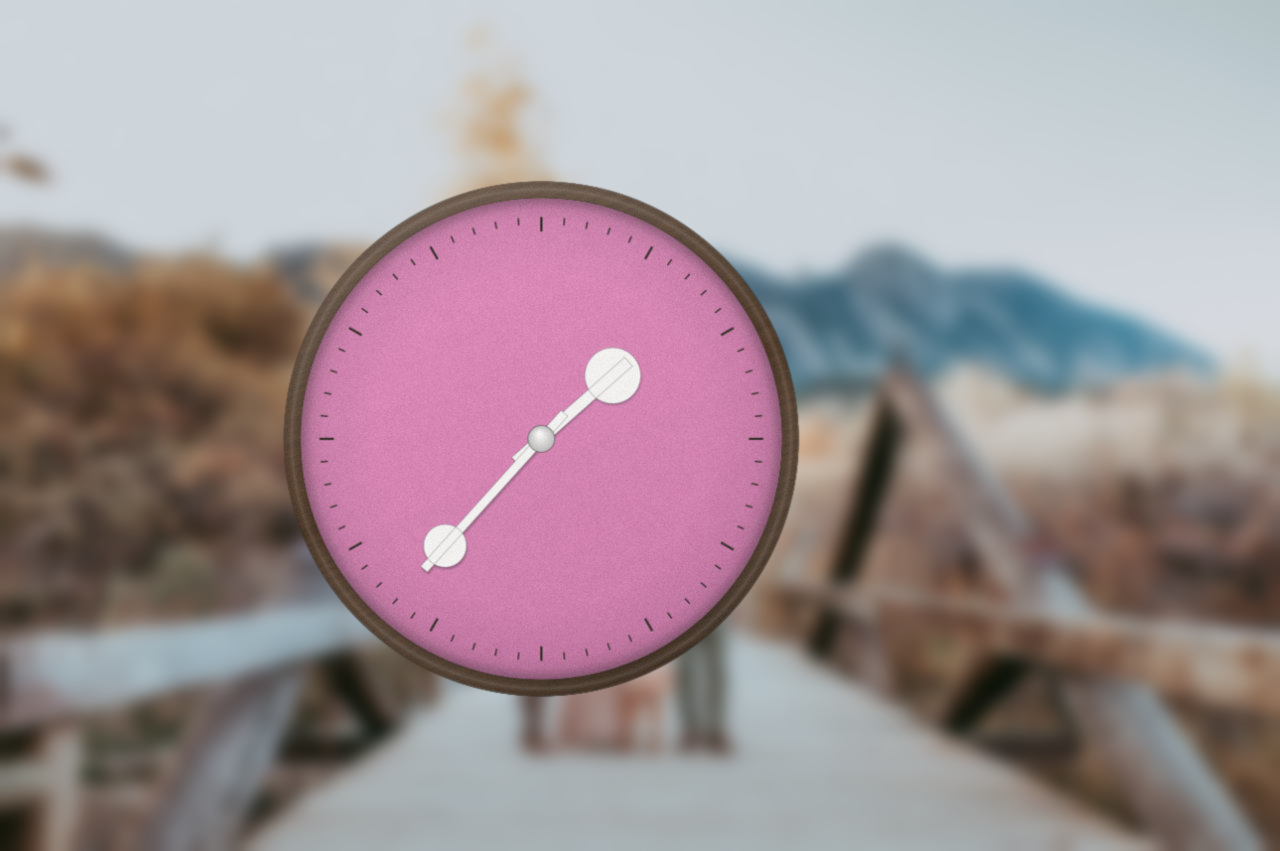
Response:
h=1 m=37
